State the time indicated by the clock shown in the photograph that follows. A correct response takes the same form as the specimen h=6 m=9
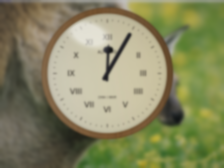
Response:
h=12 m=5
